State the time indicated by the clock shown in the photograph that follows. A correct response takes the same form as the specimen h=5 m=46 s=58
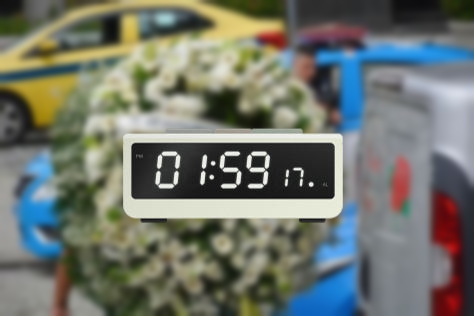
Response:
h=1 m=59 s=17
